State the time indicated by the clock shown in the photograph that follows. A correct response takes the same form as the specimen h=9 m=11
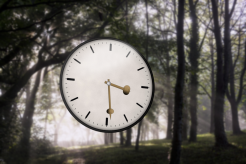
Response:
h=3 m=29
